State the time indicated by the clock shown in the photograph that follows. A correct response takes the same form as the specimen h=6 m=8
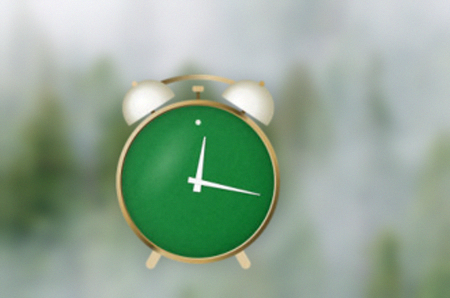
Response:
h=12 m=17
